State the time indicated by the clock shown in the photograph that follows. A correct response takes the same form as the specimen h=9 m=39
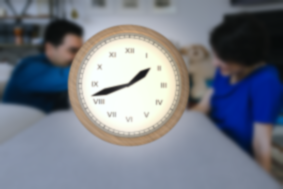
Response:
h=1 m=42
